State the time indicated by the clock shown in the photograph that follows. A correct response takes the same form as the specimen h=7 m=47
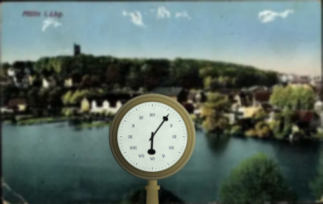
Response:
h=6 m=6
